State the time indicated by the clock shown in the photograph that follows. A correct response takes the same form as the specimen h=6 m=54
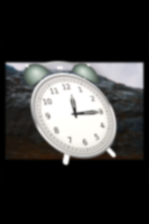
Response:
h=12 m=15
